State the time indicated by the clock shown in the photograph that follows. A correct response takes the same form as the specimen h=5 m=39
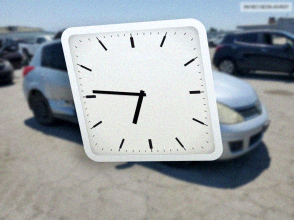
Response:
h=6 m=46
